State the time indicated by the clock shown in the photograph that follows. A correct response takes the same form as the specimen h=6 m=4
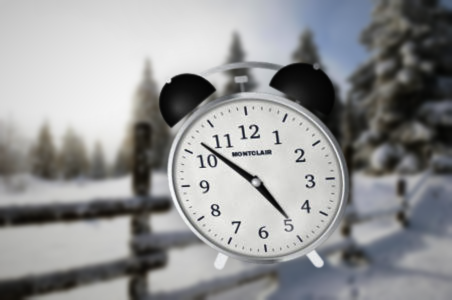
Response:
h=4 m=52
